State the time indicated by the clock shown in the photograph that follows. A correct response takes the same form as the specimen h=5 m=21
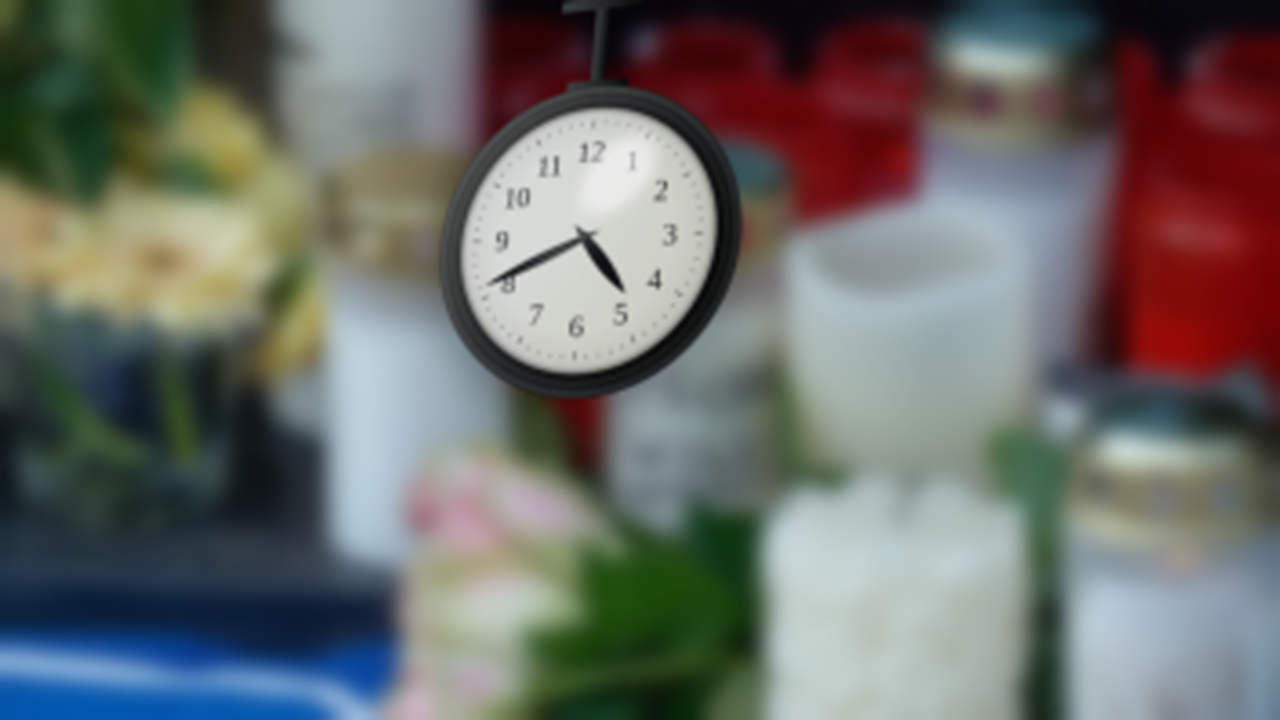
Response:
h=4 m=41
